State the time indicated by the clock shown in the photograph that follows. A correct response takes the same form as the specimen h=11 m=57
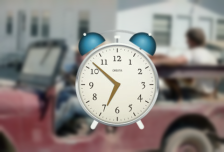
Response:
h=6 m=52
